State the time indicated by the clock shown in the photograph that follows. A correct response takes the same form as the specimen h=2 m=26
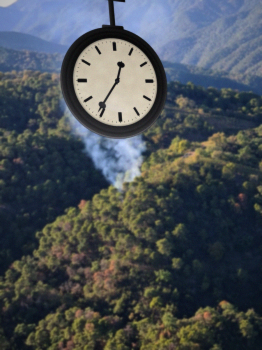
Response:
h=12 m=36
